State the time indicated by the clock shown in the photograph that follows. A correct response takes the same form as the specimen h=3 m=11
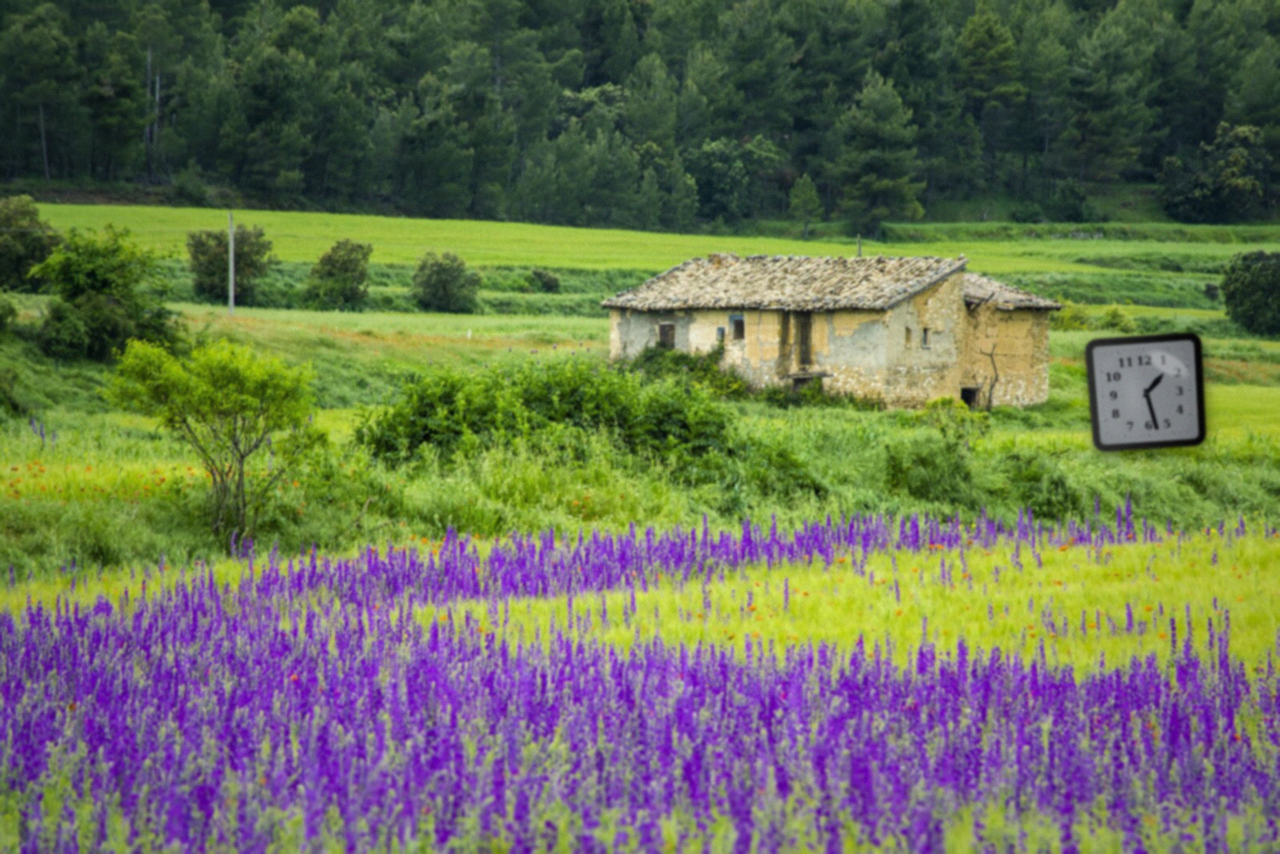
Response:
h=1 m=28
